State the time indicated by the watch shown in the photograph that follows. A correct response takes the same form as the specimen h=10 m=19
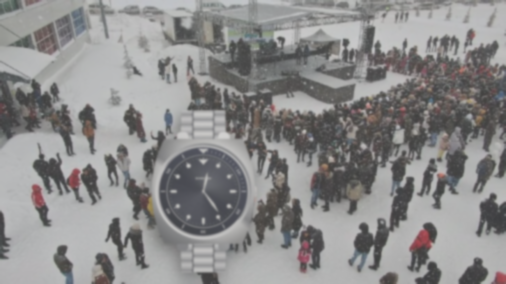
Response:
h=12 m=24
